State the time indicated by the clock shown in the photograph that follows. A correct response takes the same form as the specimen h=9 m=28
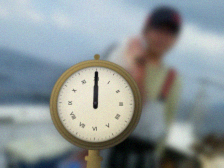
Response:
h=12 m=0
